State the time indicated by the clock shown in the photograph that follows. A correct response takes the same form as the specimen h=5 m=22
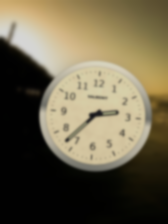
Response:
h=2 m=37
